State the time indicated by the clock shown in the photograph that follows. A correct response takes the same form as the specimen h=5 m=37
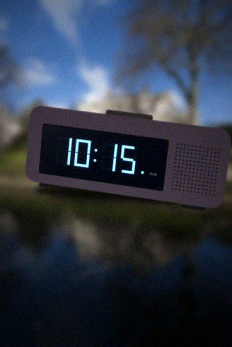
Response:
h=10 m=15
